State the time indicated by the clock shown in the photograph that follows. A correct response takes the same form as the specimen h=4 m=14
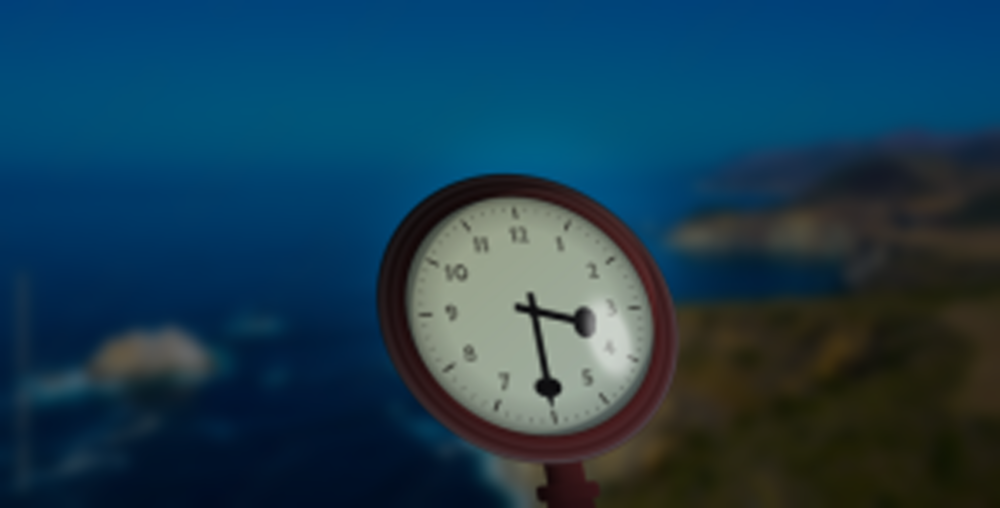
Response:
h=3 m=30
